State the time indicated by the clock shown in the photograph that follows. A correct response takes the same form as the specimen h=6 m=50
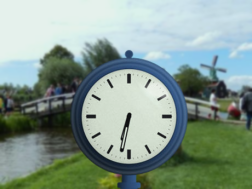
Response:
h=6 m=32
